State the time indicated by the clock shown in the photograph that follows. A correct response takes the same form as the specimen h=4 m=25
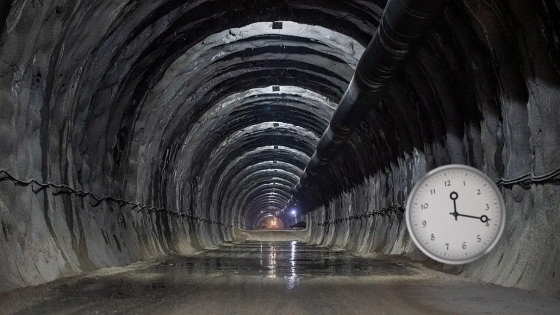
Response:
h=12 m=19
